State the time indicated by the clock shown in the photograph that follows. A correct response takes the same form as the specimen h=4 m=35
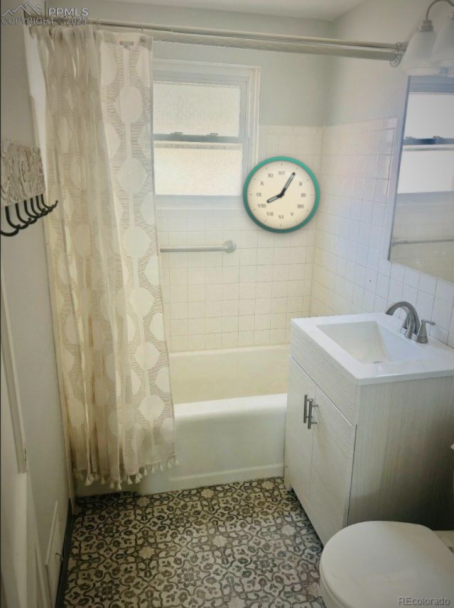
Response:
h=8 m=5
